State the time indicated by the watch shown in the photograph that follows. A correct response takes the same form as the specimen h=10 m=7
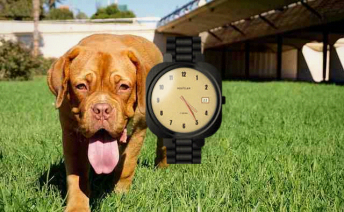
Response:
h=4 m=25
